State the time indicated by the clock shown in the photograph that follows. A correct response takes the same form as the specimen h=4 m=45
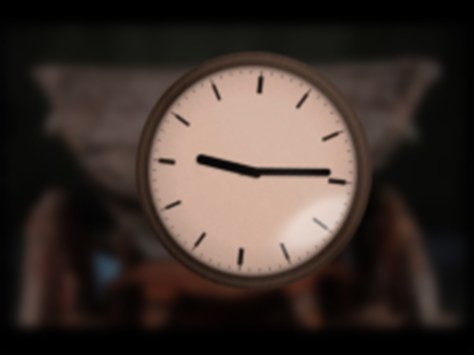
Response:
h=9 m=14
